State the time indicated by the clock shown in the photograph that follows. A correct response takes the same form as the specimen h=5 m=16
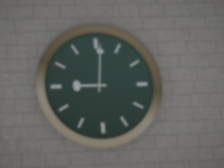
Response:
h=9 m=1
